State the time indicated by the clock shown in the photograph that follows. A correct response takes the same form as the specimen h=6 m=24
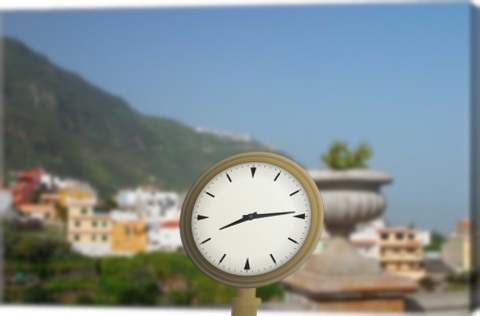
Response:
h=8 m=14
